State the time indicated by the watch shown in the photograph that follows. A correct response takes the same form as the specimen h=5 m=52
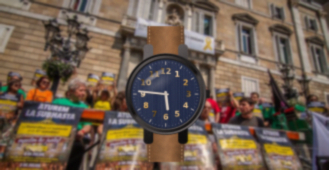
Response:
h=5 m=46
